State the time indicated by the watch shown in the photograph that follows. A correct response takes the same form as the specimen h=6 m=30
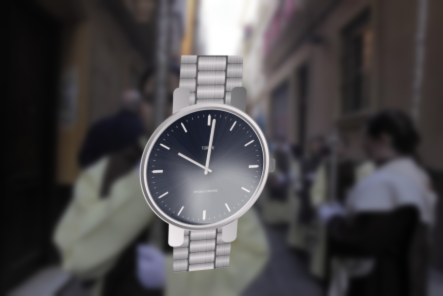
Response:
h=10 m=1
